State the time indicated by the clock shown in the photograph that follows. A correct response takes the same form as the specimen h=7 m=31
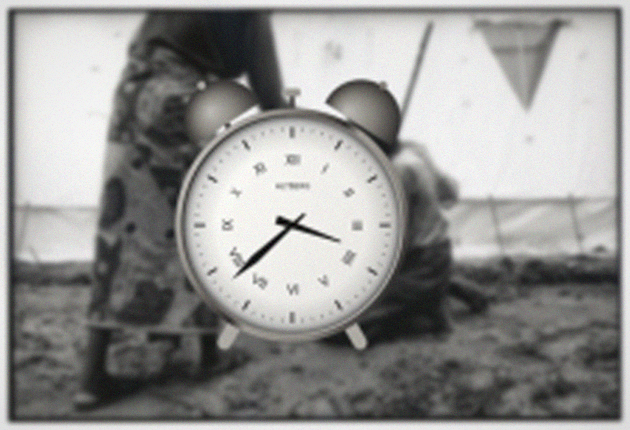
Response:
h=3 m=38
